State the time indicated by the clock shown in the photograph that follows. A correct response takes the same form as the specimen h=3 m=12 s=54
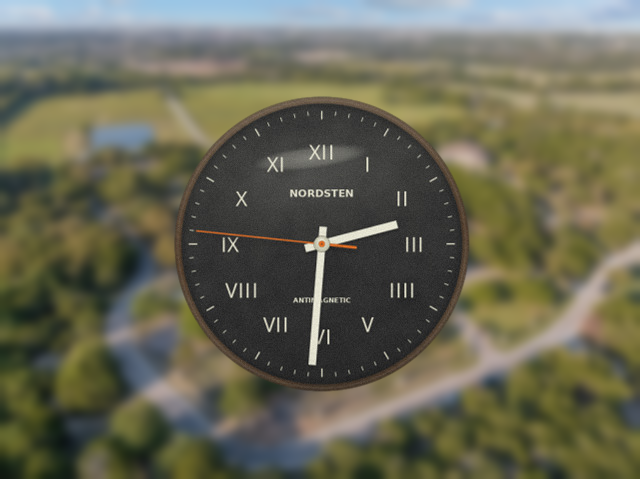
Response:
h=2 m=30 s=46
